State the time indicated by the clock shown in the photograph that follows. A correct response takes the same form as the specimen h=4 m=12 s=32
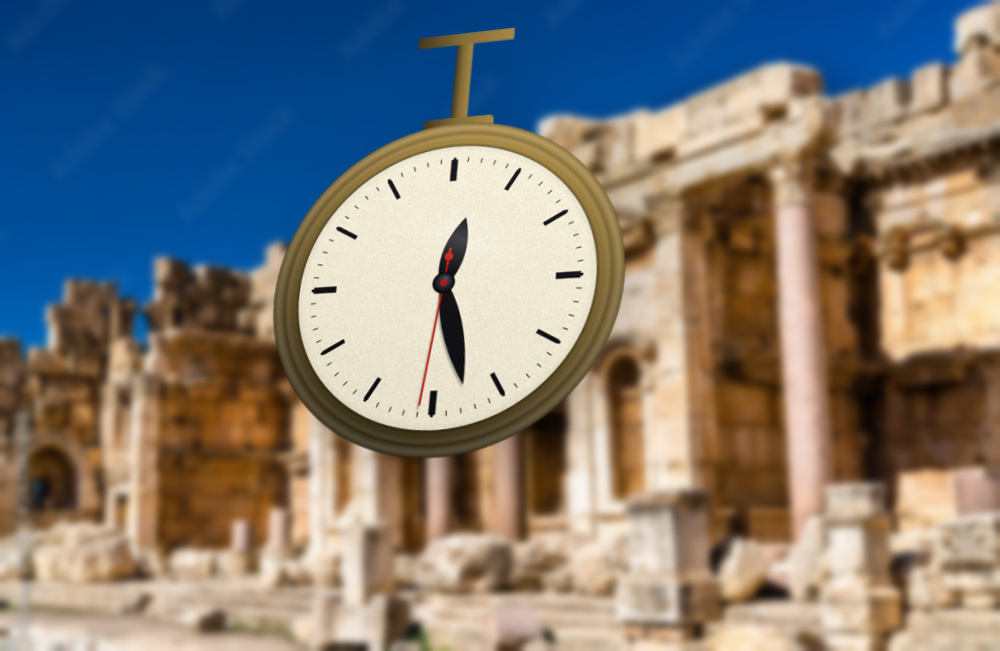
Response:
h=12 m=27 s=31
